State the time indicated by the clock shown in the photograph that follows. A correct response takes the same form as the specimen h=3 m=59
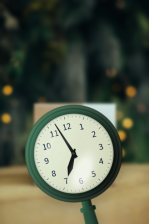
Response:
h=6 m=57
